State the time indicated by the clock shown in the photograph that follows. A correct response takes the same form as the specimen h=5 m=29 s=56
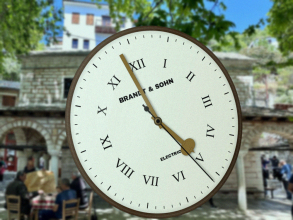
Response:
h=4 m=58 s=26
